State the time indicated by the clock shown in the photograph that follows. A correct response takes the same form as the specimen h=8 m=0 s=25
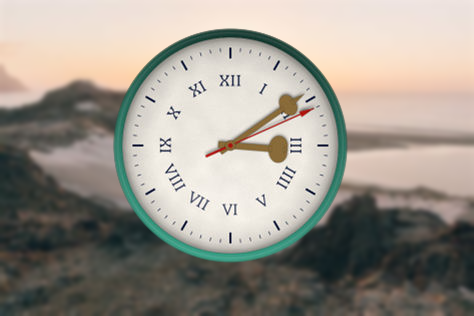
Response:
h=3 m=9 s=11
